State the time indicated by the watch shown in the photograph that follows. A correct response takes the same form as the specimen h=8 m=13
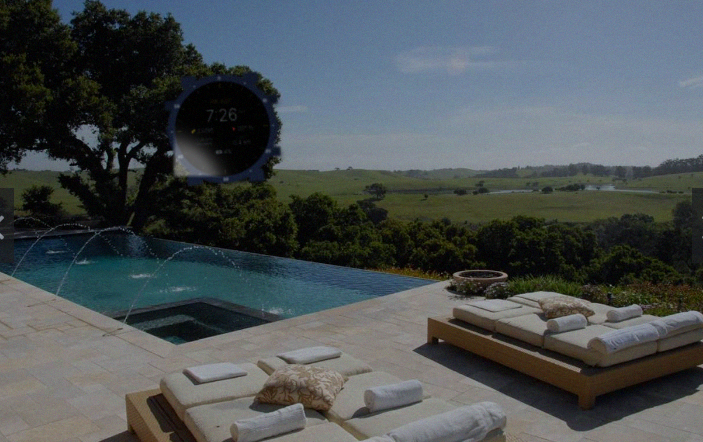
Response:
h=7 m=26
